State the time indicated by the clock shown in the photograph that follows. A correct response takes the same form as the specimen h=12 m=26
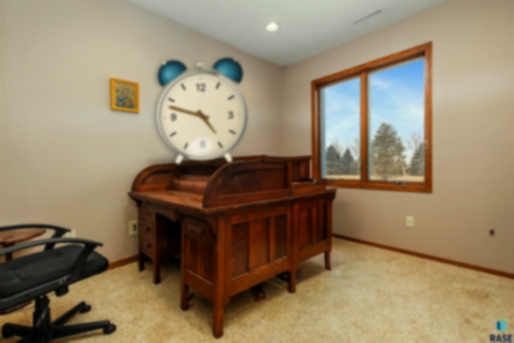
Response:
h=4 m=48
